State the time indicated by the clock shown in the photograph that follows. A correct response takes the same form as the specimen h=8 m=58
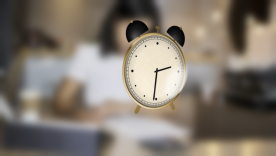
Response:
h=2 m=31
